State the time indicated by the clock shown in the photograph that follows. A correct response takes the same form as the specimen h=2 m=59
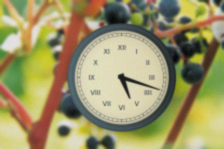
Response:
h=5 m=18
